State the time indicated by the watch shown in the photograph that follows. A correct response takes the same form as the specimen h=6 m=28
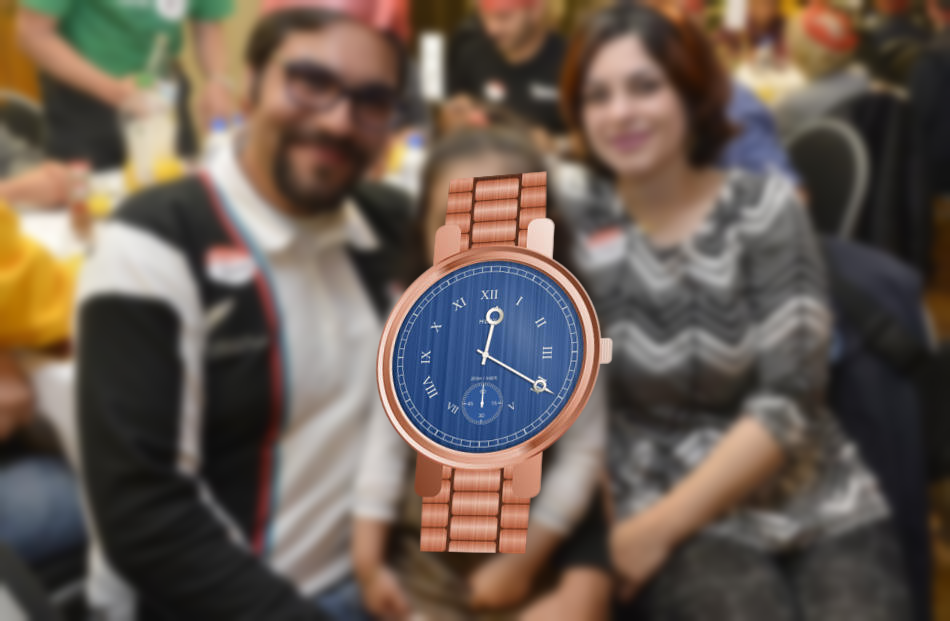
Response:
h=12 m=20
